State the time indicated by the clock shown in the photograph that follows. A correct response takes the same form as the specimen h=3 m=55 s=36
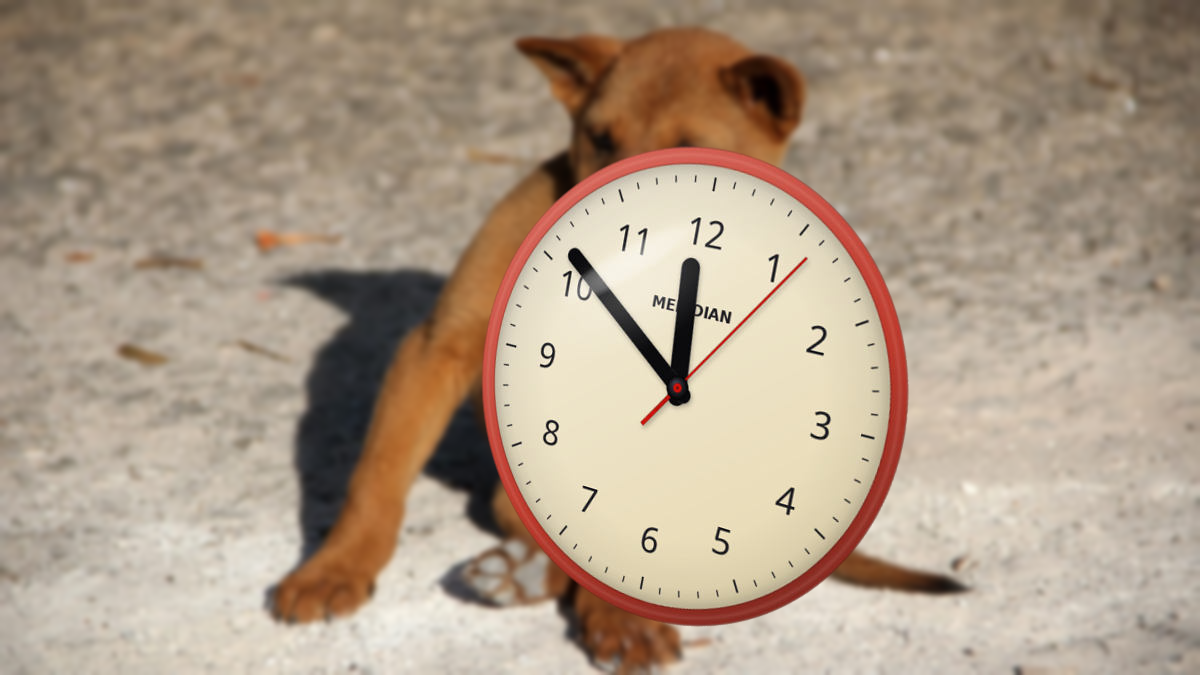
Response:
h=11 m=51 s=6
